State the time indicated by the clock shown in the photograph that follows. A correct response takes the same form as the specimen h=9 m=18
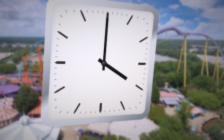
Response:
h=4 m=0
